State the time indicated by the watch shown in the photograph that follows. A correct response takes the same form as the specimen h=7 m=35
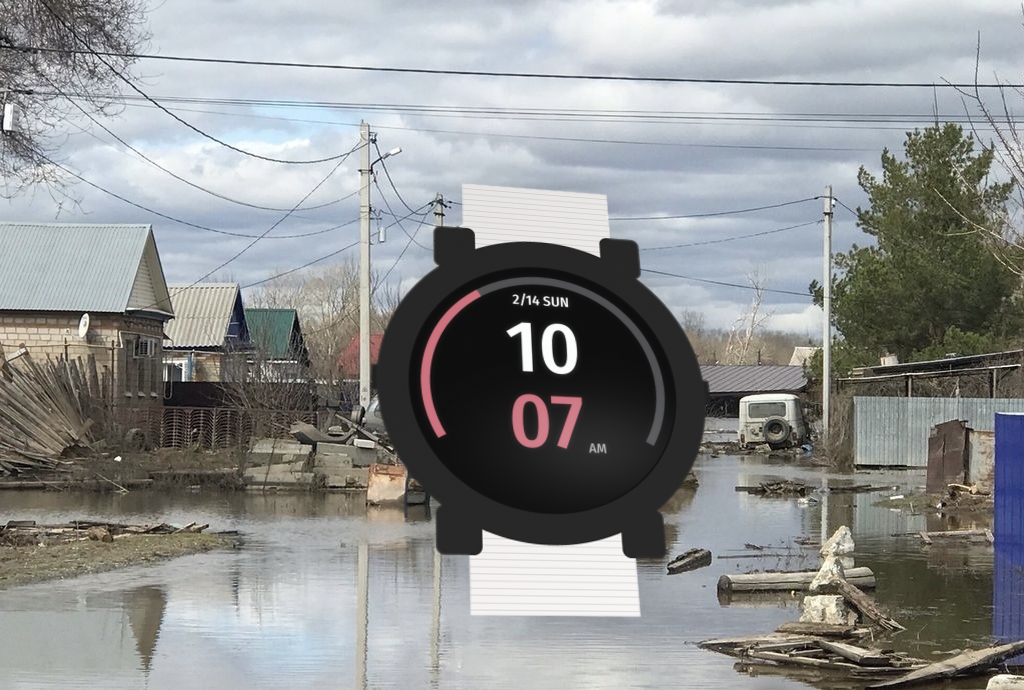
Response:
h=10 m=7
